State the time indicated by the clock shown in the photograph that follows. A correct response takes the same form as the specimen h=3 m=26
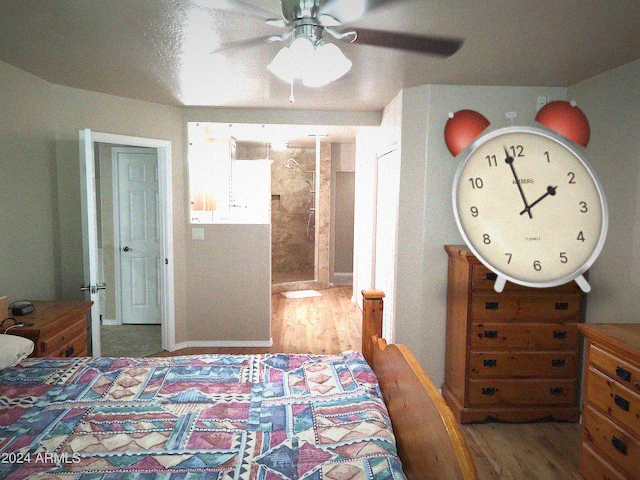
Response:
h=1 m=58
